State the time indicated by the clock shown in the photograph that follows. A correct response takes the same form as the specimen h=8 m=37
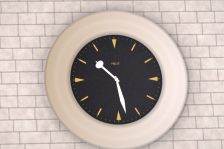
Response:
h=10 m=28
